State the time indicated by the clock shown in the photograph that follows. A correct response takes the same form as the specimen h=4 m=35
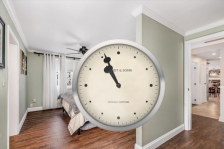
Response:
h=10 m=56
